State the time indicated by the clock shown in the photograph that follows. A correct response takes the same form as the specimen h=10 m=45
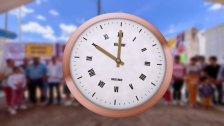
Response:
h=10 m=0
